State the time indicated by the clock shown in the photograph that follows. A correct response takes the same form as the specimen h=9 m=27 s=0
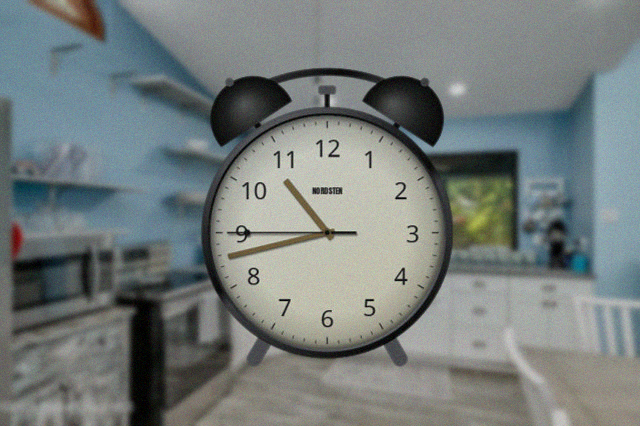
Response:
h=10 m=42 s=45
